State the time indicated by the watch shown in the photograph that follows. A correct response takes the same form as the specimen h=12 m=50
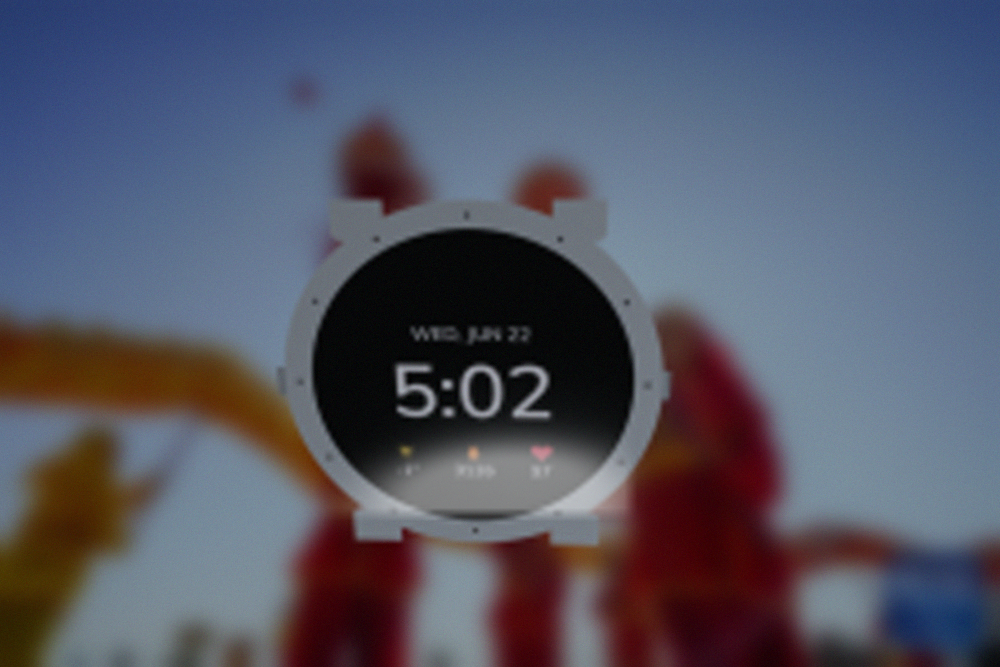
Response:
h=5 m=2
